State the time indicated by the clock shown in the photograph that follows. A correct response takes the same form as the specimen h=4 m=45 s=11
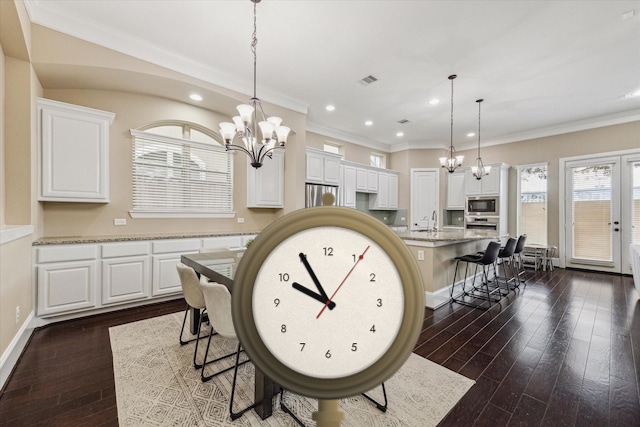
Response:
h=9 m=55 s=6
